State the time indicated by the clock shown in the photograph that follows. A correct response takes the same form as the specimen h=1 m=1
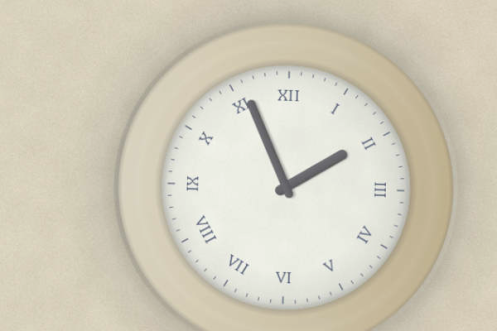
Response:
h=1 m=56
